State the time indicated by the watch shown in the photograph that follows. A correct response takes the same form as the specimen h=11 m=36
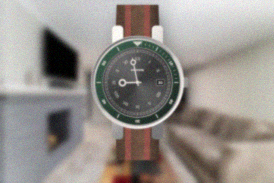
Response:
h=8 m=58
